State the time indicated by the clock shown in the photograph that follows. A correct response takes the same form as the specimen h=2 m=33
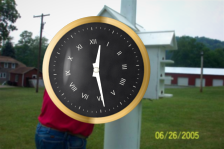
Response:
h=12 m=29
